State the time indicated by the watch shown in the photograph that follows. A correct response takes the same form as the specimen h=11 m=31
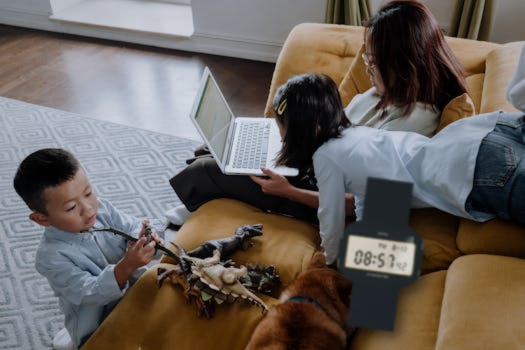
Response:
h=8 m=57
